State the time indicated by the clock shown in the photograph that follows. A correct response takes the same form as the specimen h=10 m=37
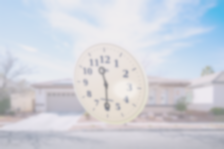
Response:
h=11 m=30
